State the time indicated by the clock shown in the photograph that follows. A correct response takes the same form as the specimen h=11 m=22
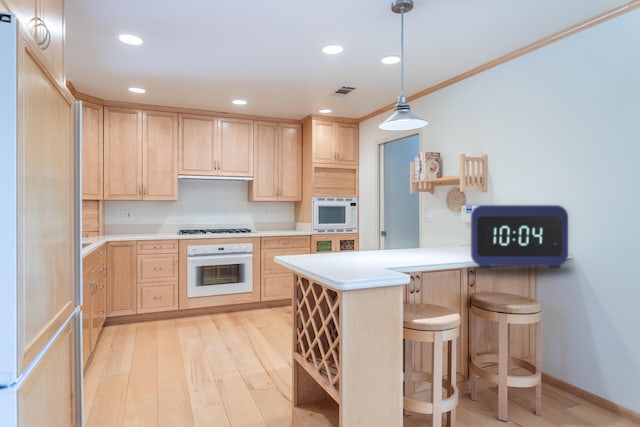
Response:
h=10 m=4
